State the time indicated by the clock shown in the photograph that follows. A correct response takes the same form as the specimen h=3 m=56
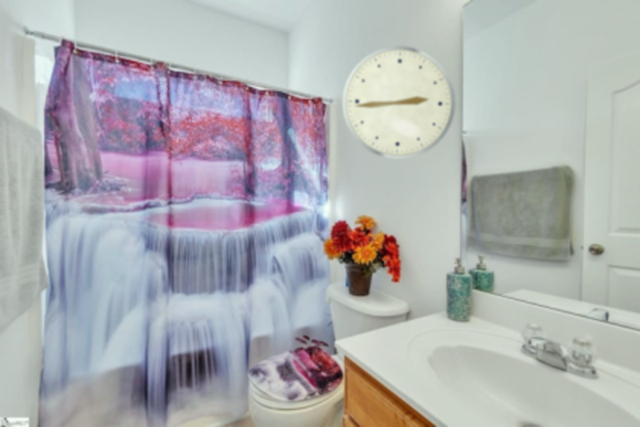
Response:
h=2 m=44
